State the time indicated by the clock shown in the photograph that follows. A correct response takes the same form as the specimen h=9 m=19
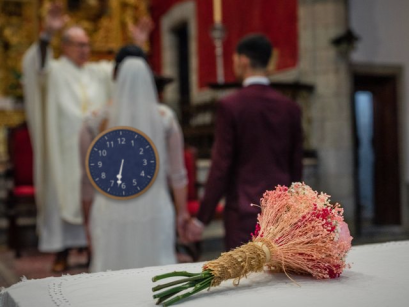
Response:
h=6 m=32
